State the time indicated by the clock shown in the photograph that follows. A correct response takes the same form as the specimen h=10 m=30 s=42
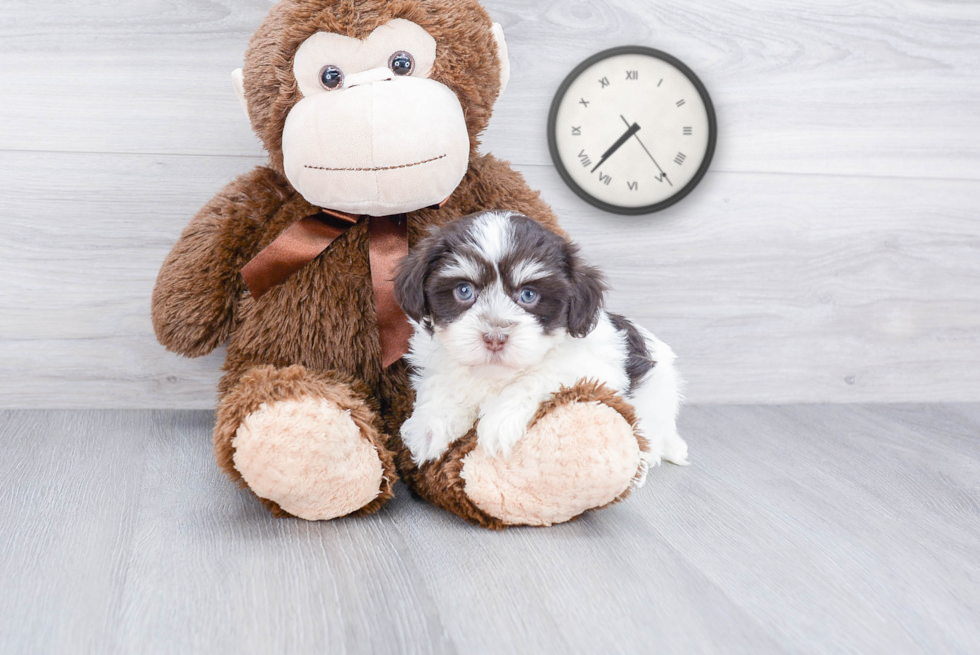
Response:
h=7 m=37 s=24
